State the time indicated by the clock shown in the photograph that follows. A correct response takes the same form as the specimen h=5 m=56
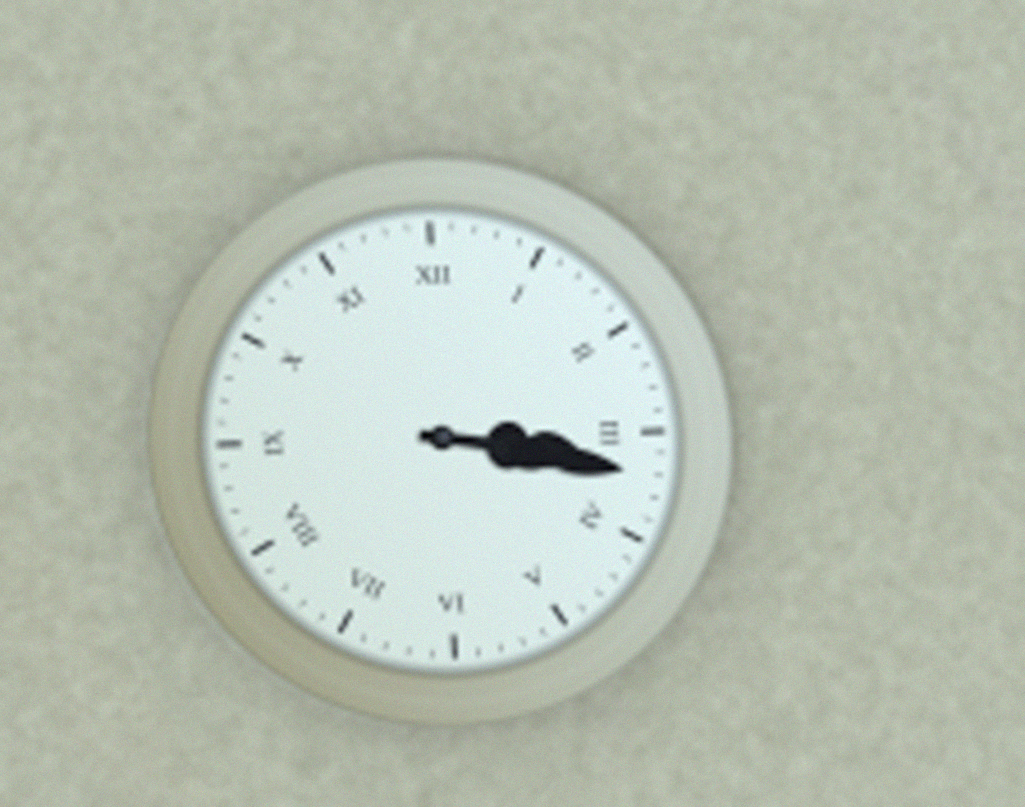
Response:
h=3 m=17
